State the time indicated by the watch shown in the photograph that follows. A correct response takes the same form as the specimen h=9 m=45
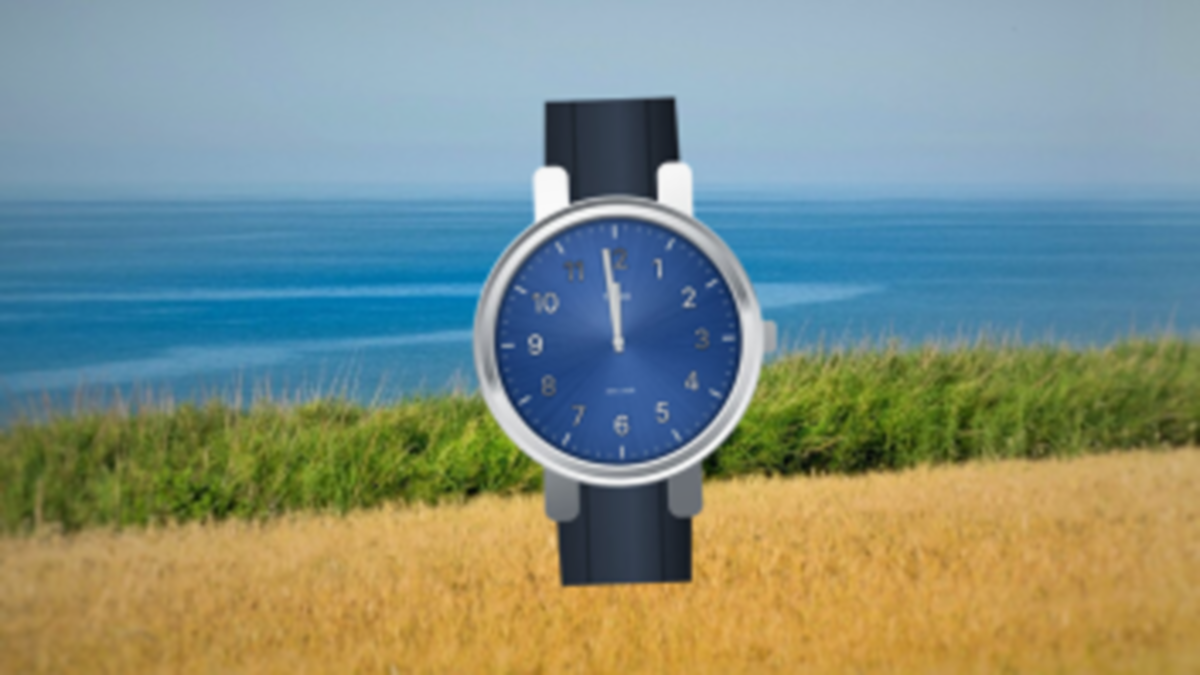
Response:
h=11 m=59
